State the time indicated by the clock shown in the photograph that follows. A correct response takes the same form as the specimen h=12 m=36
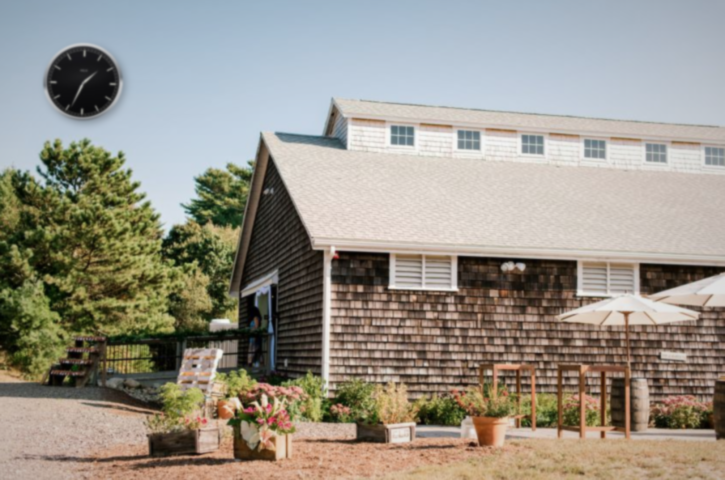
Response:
h=1 m=34
